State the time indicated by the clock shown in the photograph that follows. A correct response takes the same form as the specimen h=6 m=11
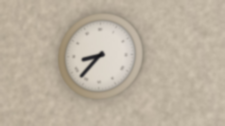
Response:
h=8 m=37
